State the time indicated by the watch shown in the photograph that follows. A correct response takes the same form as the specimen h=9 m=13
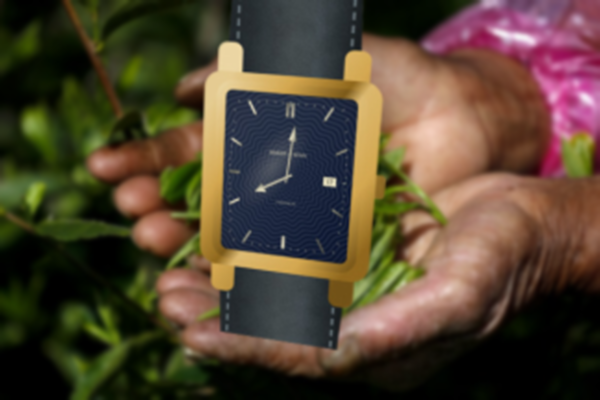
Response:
h=8 m=1
